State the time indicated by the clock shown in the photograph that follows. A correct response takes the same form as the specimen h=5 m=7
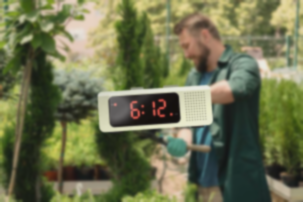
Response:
h=6 m=12
